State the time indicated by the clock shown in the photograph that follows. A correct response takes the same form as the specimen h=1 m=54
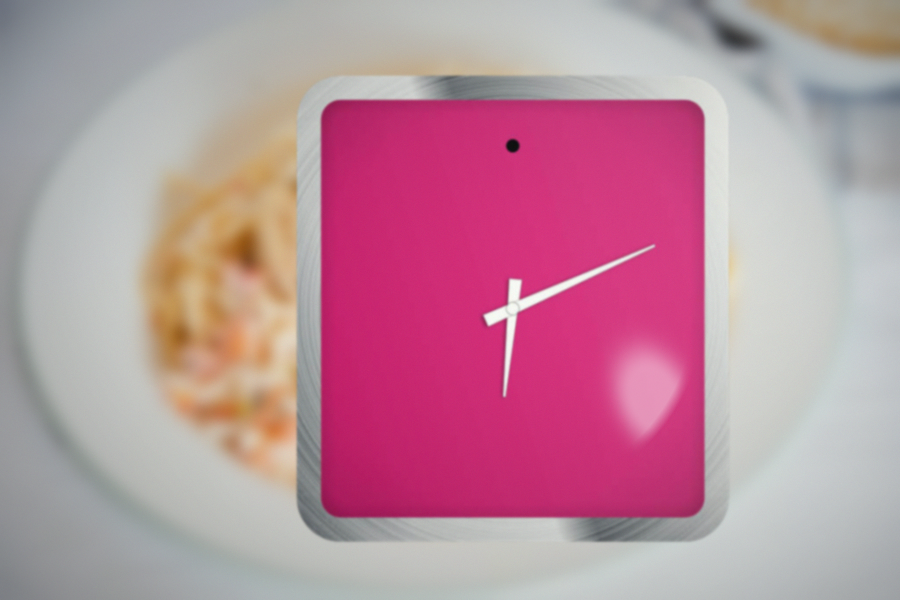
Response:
h=6 m=11
